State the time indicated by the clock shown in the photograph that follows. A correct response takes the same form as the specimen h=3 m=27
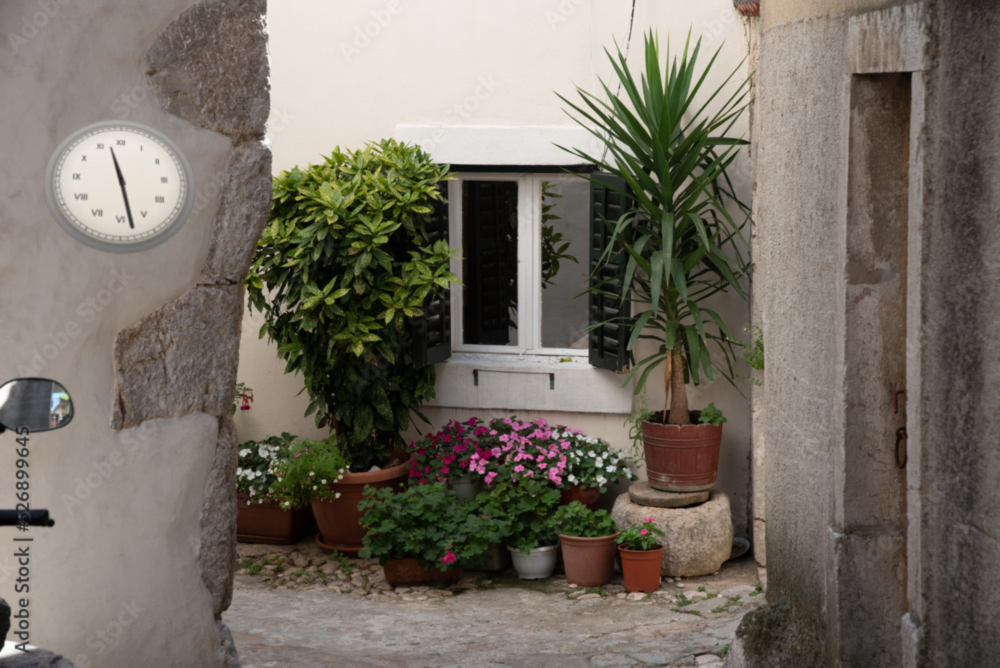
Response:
h=11 m=28
